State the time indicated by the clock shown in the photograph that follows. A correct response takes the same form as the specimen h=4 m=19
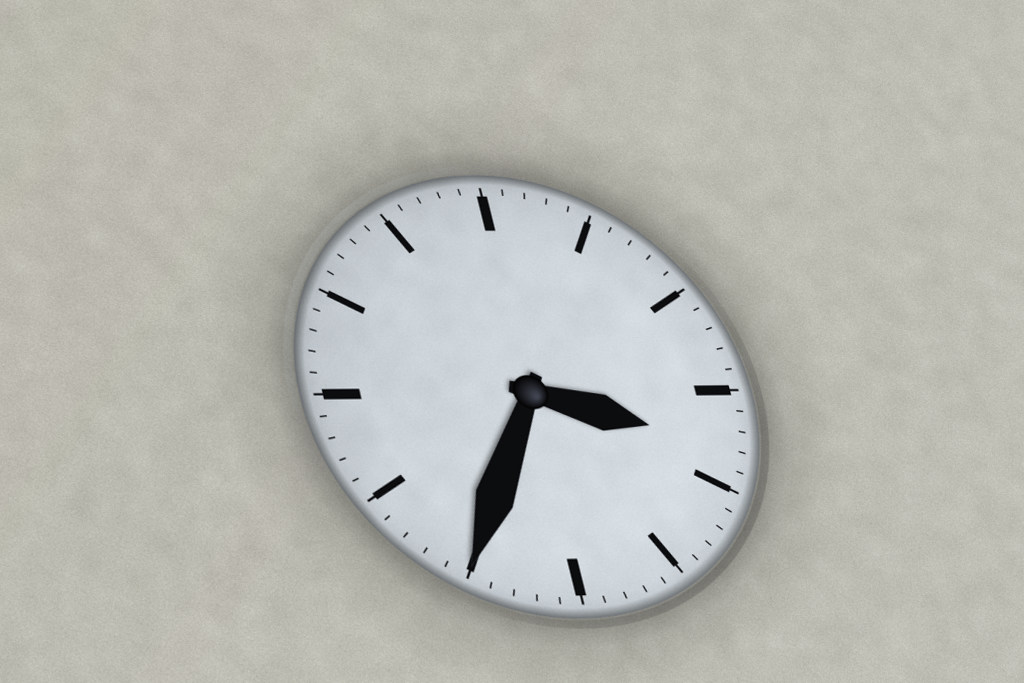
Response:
h=3 m=35
